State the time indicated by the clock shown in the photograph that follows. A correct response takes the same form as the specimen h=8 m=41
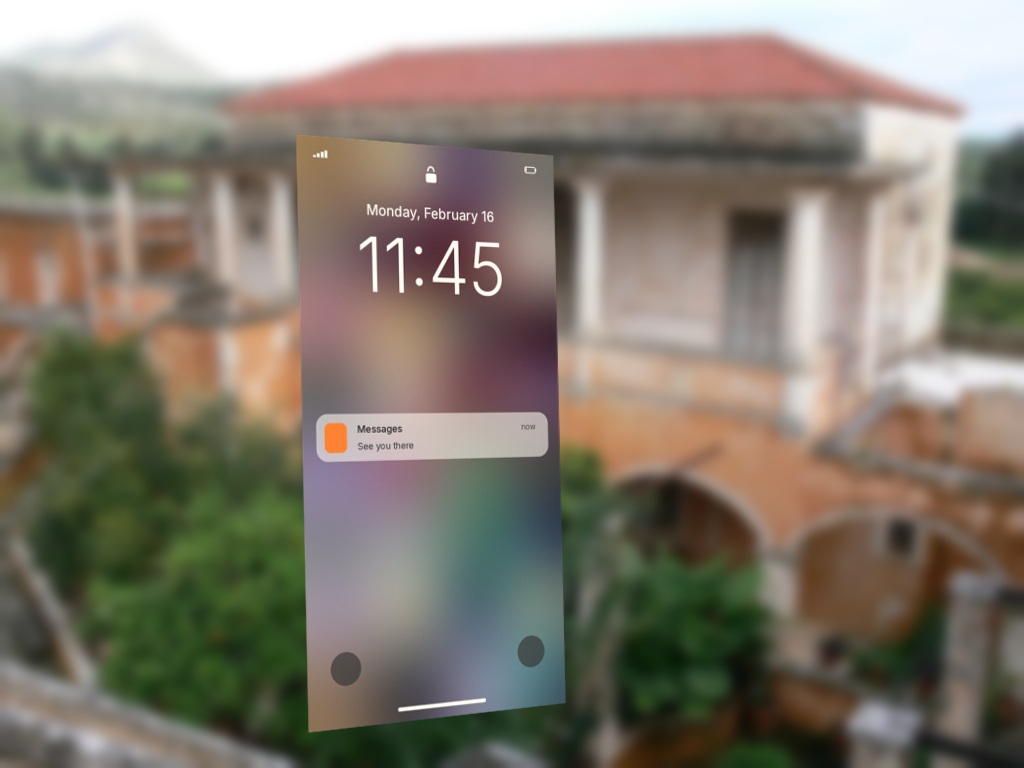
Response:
h=11 m=45
